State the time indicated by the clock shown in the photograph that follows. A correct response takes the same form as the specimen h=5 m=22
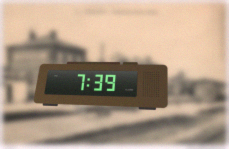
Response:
h=7 m=39
